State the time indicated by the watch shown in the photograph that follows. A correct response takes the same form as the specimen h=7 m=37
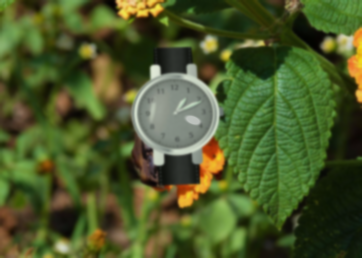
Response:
h=1 m=11
